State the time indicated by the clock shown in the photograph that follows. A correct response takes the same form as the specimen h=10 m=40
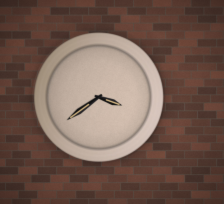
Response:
h=3 m=39
